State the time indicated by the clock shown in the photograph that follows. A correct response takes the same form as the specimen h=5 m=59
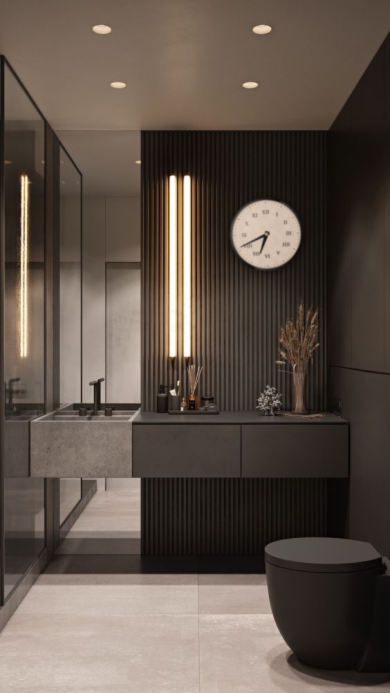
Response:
h=6 m=41
